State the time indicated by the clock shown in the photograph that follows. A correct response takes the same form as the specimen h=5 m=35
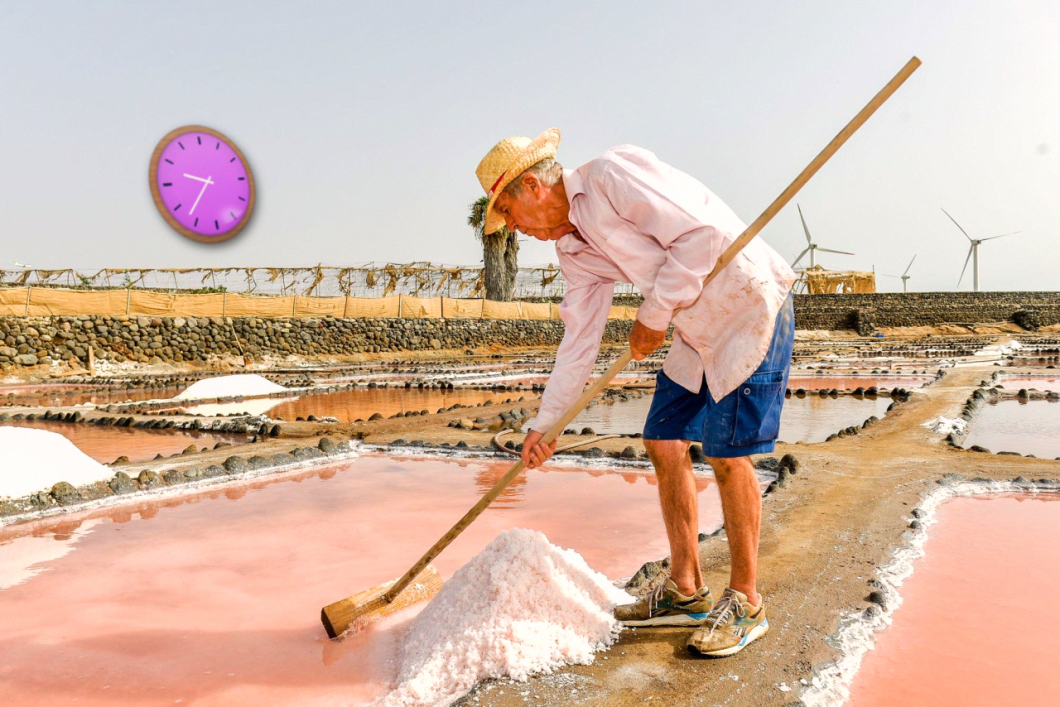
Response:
h=9 m=37
